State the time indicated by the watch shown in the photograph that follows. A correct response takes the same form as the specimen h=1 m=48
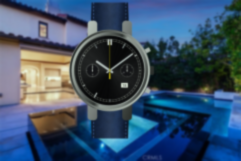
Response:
h=10 m=9
